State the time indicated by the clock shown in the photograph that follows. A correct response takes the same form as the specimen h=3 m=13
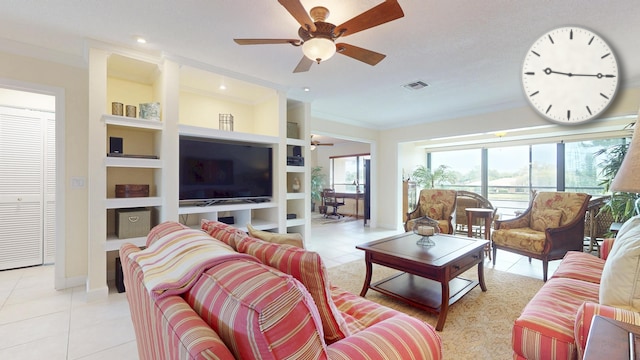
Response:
h=9 m=15
